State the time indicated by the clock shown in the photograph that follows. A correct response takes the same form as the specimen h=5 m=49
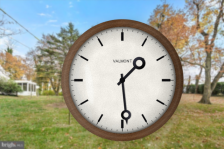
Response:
h=1 m=29
